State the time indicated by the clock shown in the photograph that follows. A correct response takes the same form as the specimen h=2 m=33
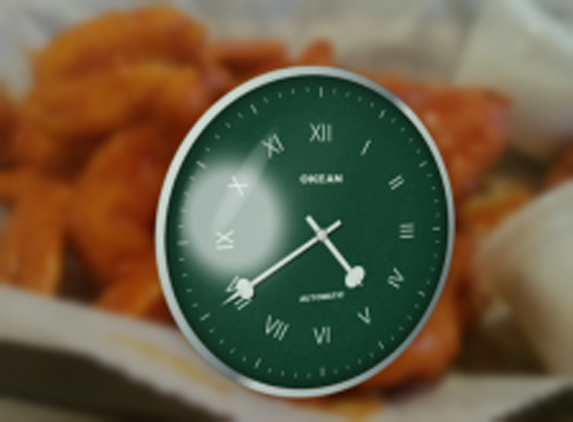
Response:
h=4 m=40
